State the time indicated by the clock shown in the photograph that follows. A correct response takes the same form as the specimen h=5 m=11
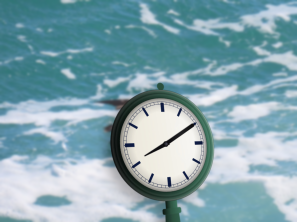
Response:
h=8 m=10
